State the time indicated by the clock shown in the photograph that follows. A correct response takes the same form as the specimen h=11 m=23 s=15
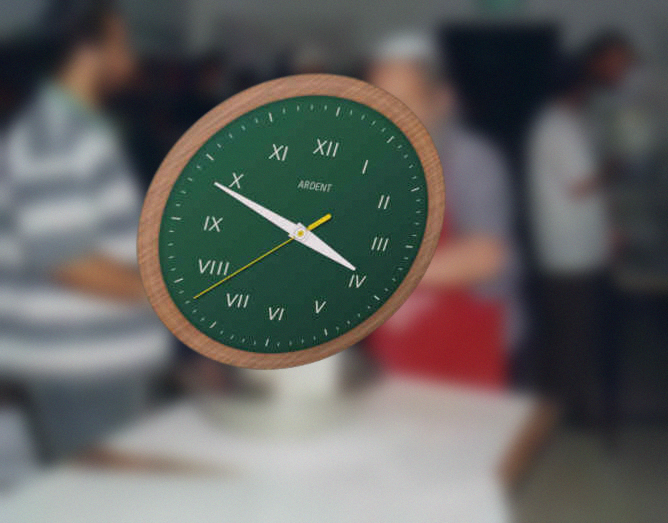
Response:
h=3 m=48 s=38
